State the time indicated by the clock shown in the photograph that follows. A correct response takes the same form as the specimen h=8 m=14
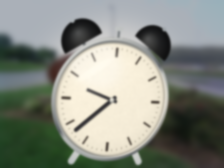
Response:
h=9 m=38
